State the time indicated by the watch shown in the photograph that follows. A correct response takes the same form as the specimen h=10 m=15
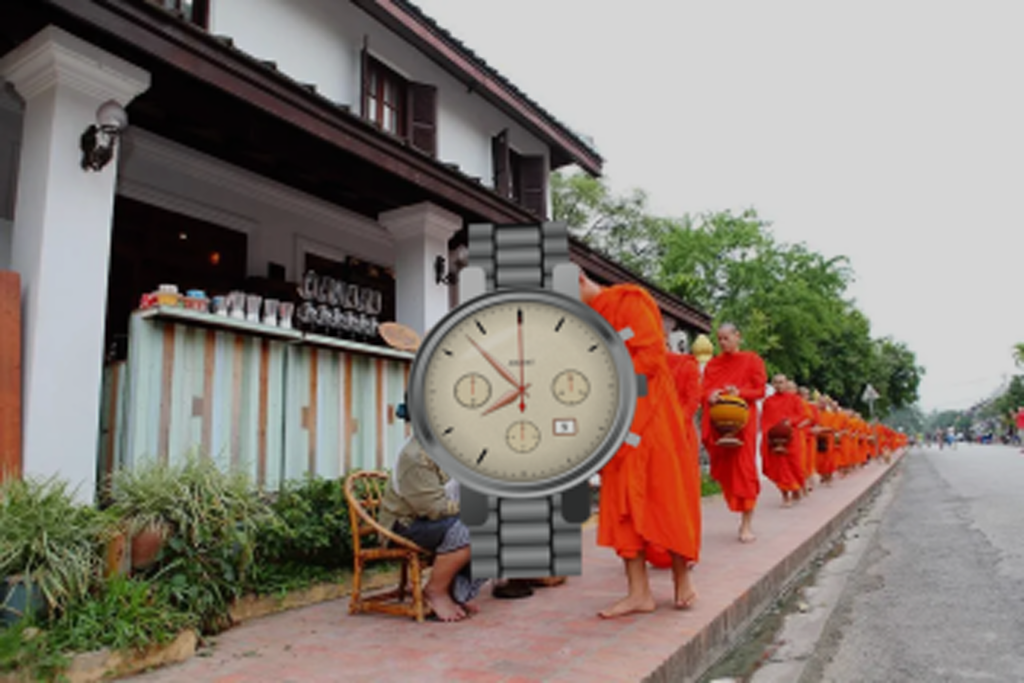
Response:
h=7 m=53
